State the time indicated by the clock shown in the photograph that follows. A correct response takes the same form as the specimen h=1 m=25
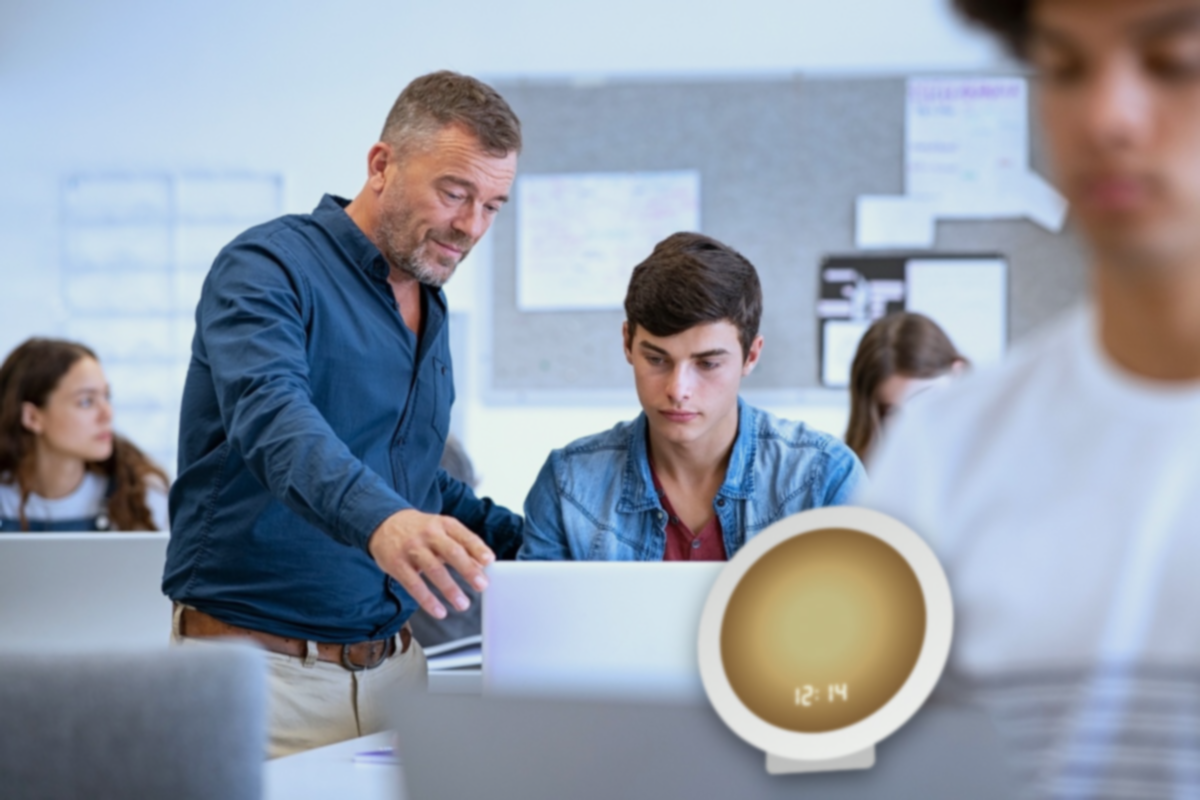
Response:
h=12 m=14
